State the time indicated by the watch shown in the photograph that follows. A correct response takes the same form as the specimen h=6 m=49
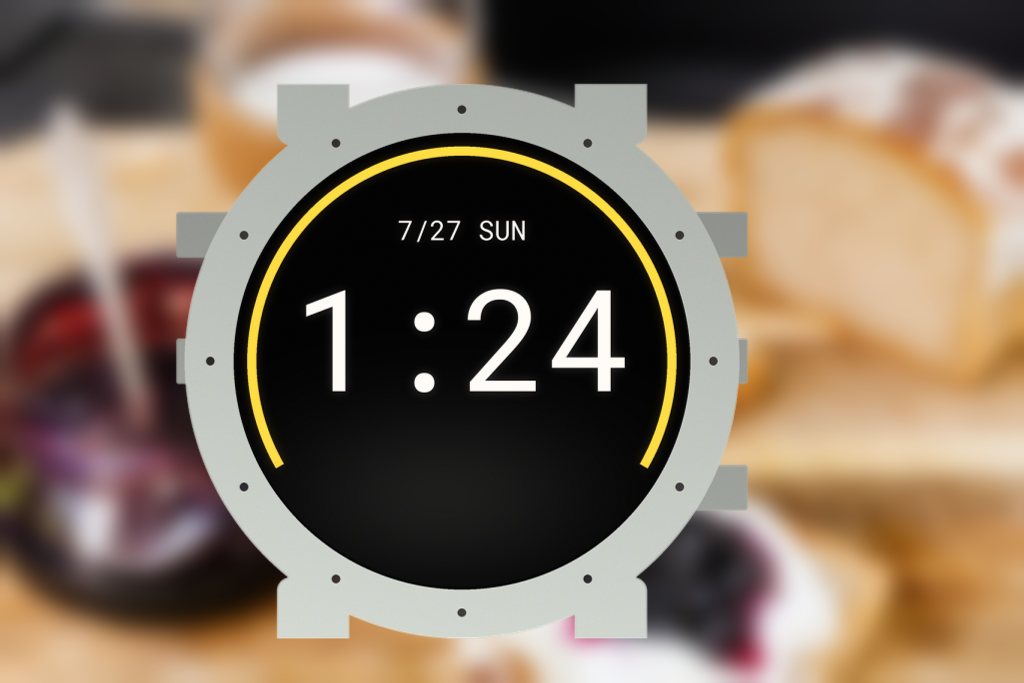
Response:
h=1 m=24
